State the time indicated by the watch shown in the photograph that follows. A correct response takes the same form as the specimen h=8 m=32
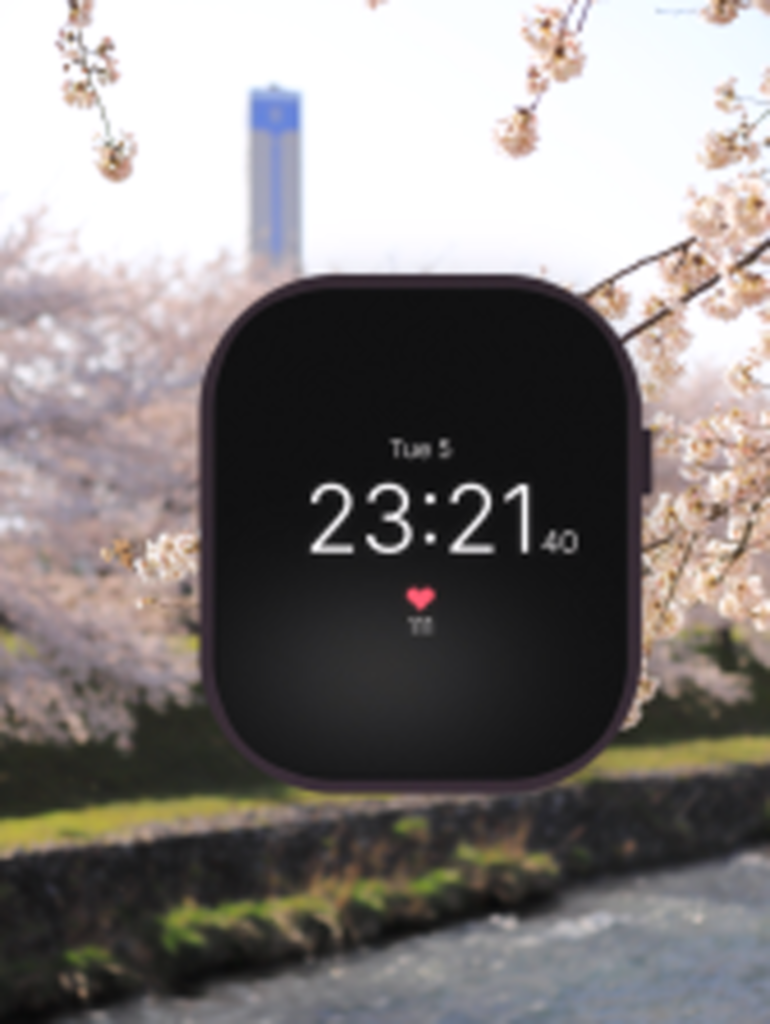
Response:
h=23 m=21
